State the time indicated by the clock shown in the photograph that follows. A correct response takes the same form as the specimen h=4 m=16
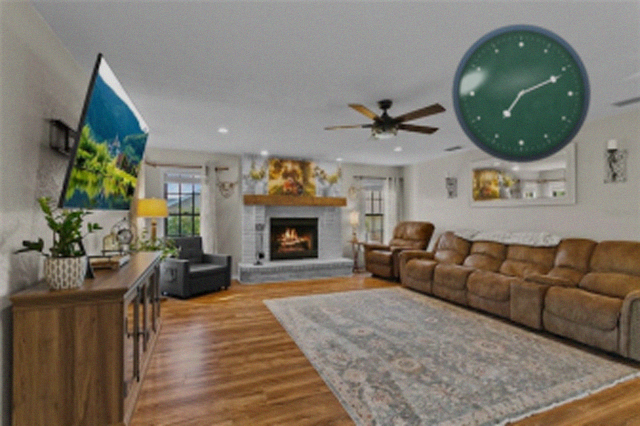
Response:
h=7 m=11
